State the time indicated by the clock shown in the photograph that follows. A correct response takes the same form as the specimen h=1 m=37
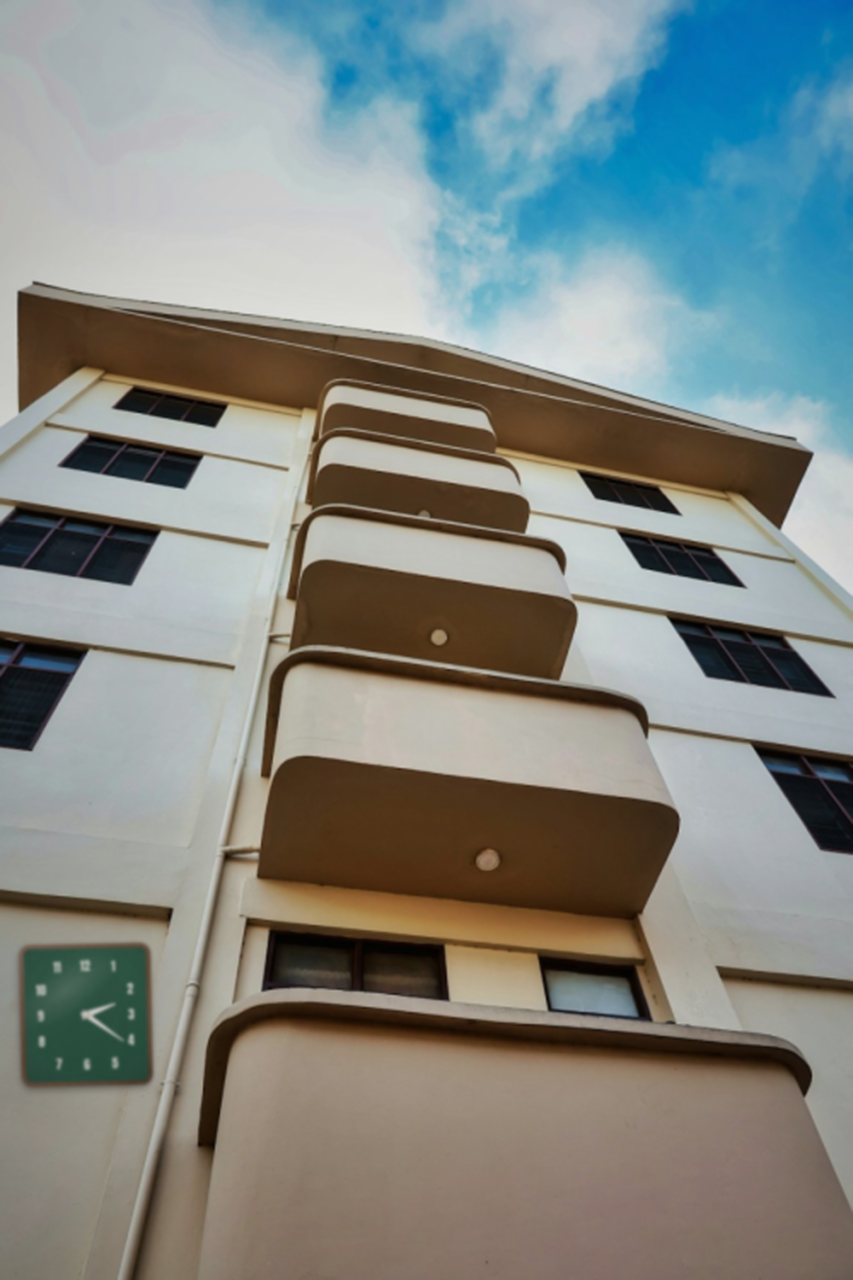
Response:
h=2 m=21
